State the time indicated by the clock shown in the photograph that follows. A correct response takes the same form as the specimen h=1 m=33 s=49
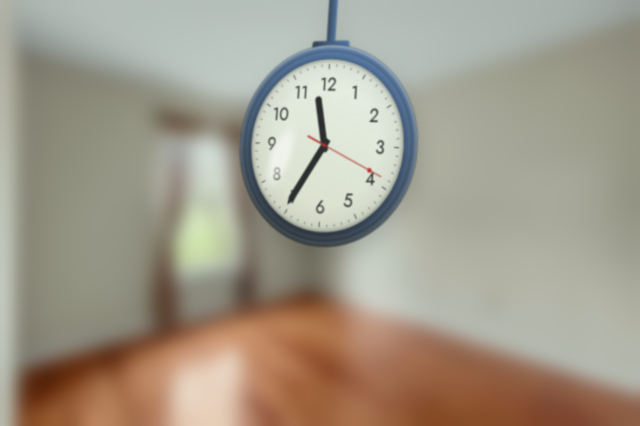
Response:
h=11 m=35 s=19
